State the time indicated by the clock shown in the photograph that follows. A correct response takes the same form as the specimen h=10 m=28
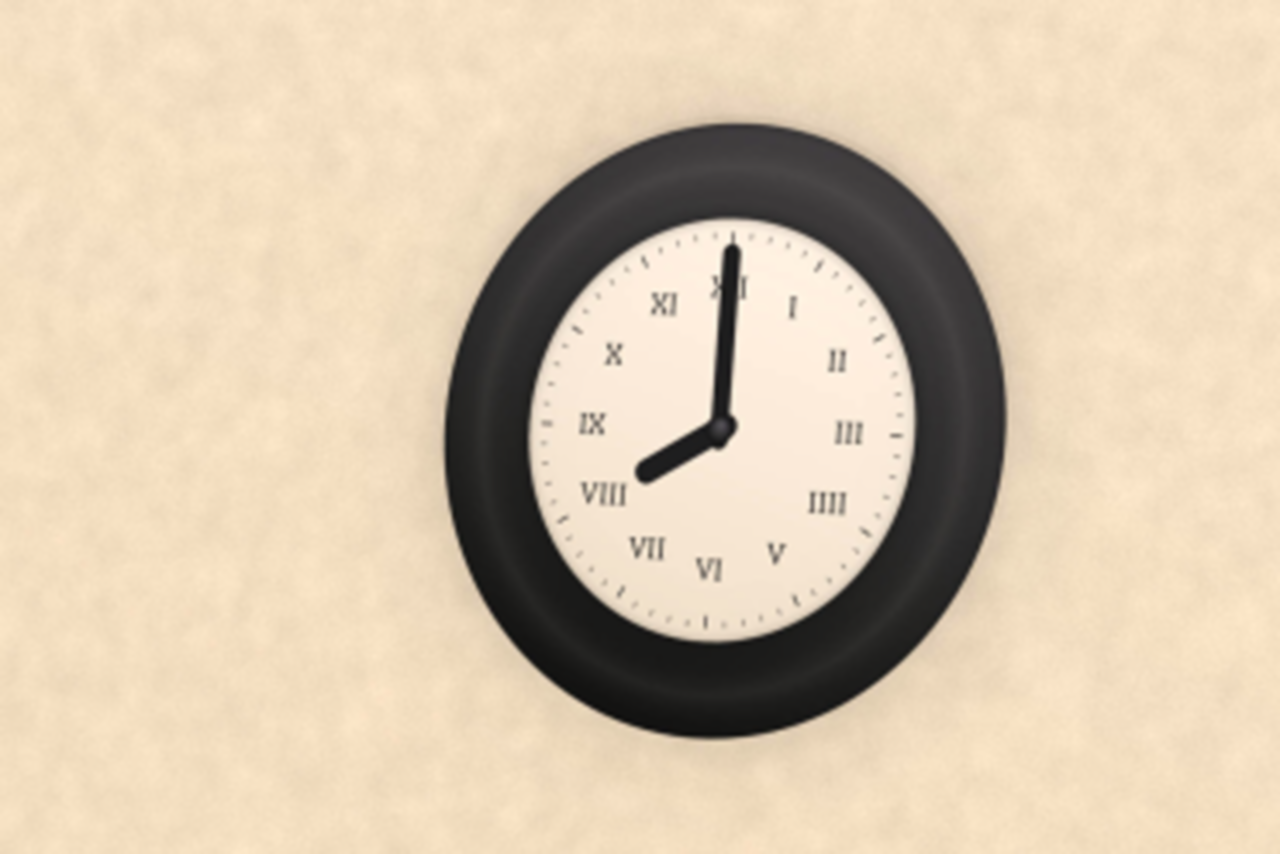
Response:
h=8 m=0
